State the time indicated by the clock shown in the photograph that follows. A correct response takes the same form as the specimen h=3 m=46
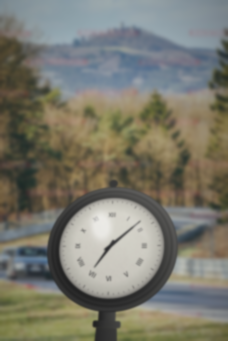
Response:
h=7 m=8
